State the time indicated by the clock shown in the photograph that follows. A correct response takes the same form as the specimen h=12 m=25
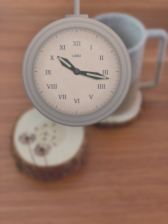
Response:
h=10 m=17
